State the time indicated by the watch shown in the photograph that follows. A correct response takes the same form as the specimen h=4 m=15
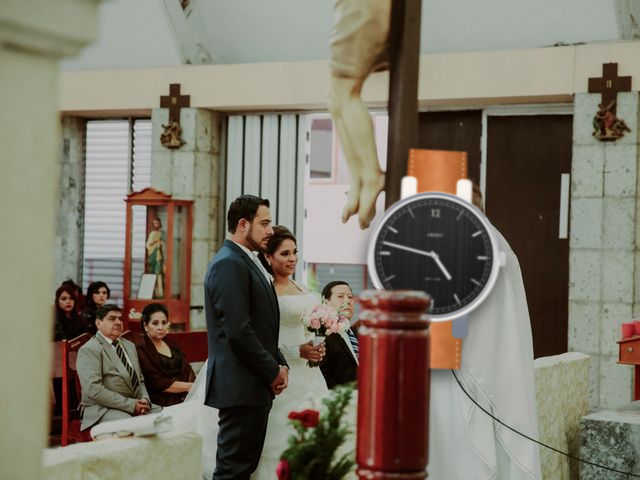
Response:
h=4 m=47
